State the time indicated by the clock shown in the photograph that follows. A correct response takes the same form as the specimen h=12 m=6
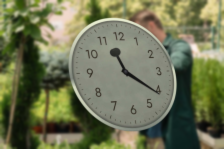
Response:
h=11 m=21
